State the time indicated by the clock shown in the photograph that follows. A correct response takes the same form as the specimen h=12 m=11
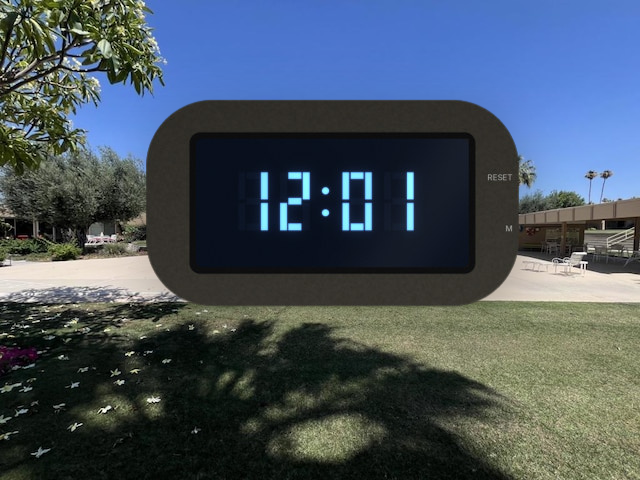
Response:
h=12 m=1
